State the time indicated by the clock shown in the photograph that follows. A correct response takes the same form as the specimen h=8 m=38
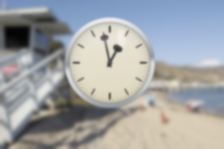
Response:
h=12 m=58
